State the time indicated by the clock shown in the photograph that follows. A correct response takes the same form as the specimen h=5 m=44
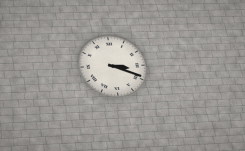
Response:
h=3 m=19
